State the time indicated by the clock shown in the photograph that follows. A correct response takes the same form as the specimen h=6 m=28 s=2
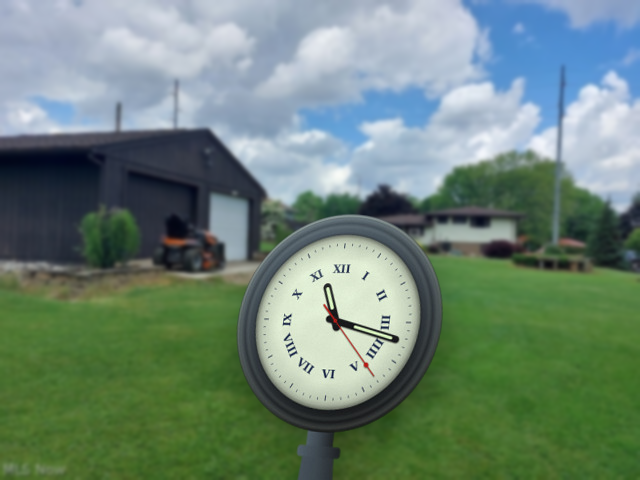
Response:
h=11 m=17 s=23
